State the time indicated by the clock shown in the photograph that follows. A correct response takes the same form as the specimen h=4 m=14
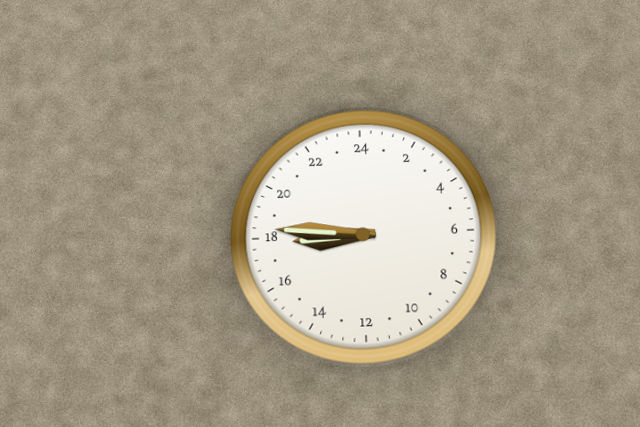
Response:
h=17 m=46
